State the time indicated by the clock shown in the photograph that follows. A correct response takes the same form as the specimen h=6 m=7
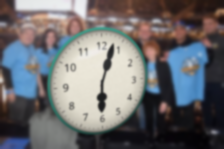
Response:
h=6 m=3
